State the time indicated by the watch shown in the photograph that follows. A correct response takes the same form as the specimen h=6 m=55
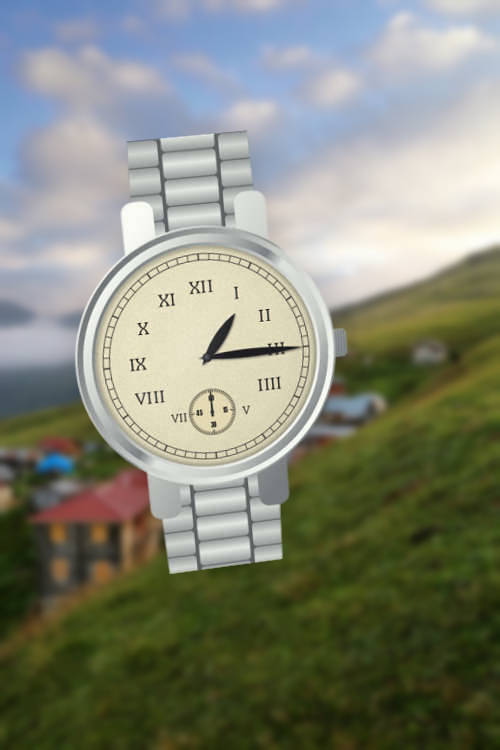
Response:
h=1 m=15
